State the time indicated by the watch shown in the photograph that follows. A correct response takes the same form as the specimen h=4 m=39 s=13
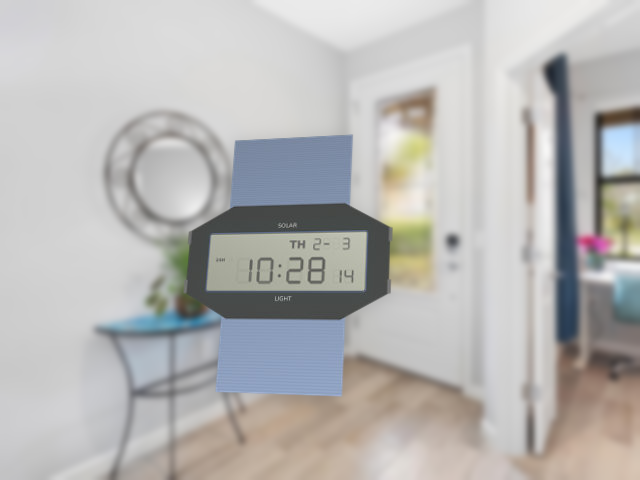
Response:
h=10 m=28 s=14
